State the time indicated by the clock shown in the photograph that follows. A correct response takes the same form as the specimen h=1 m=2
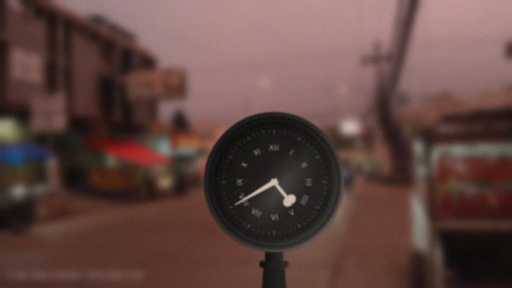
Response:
h=4 m=40
